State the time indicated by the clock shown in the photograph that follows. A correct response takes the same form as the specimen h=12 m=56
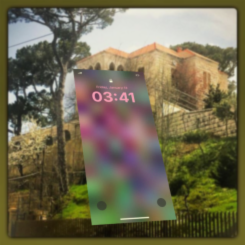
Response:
h=3 m=41
